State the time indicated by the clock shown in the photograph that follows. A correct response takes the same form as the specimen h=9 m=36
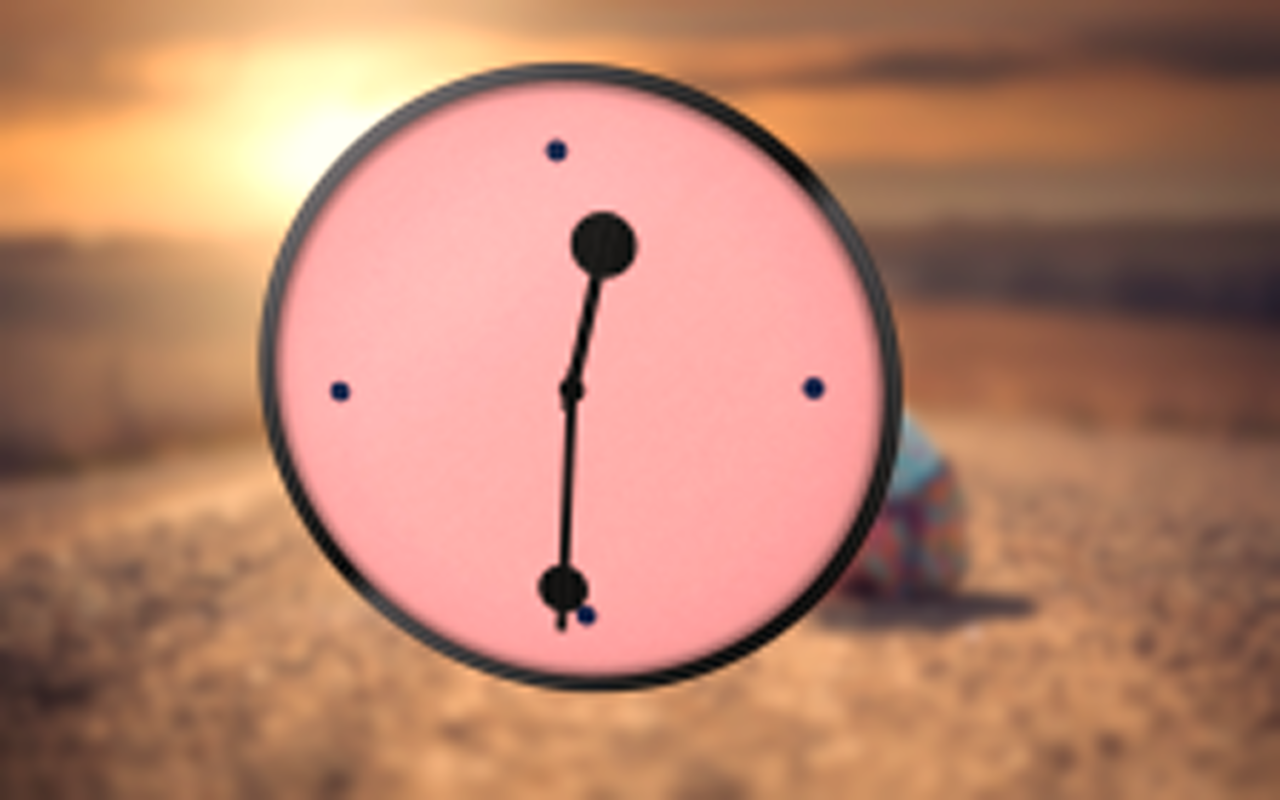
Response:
h=12 m=31
